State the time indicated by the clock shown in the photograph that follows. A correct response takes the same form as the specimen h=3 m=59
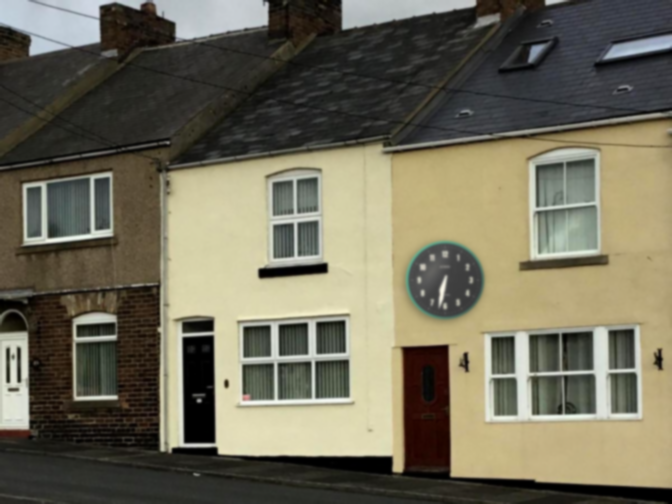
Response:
h=6 m=32
